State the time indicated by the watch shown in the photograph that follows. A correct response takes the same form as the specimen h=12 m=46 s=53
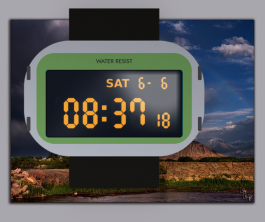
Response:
h=8 m=37 s=18
